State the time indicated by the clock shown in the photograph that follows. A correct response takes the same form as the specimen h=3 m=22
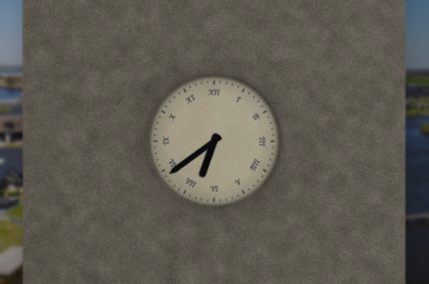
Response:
h=6 m=39
